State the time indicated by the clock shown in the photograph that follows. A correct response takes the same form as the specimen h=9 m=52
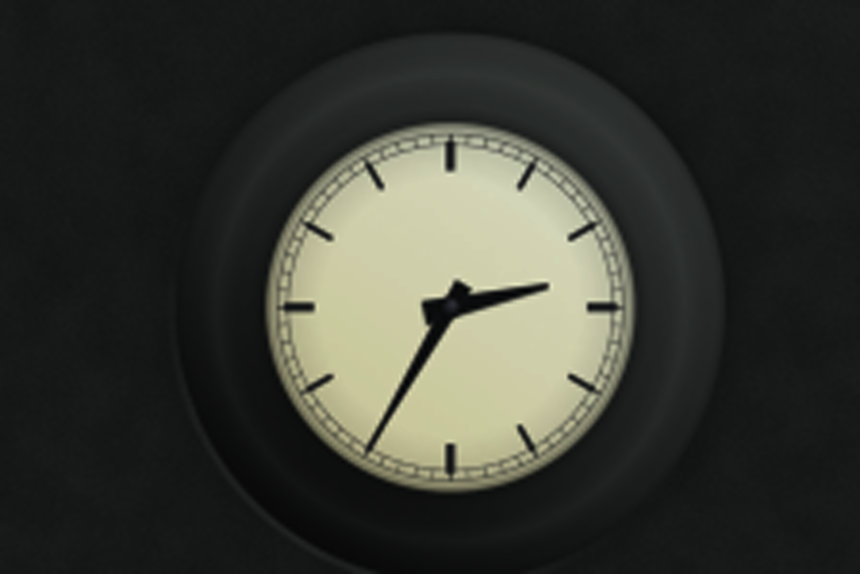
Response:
h=2 m=35
